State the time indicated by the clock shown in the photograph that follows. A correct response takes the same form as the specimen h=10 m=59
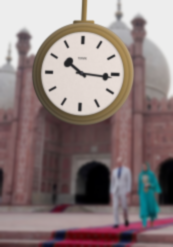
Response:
h=10 m=16
